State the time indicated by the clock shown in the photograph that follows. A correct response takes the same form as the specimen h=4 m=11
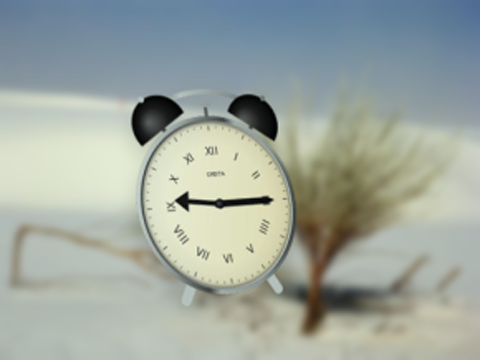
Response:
h=9 m=15
